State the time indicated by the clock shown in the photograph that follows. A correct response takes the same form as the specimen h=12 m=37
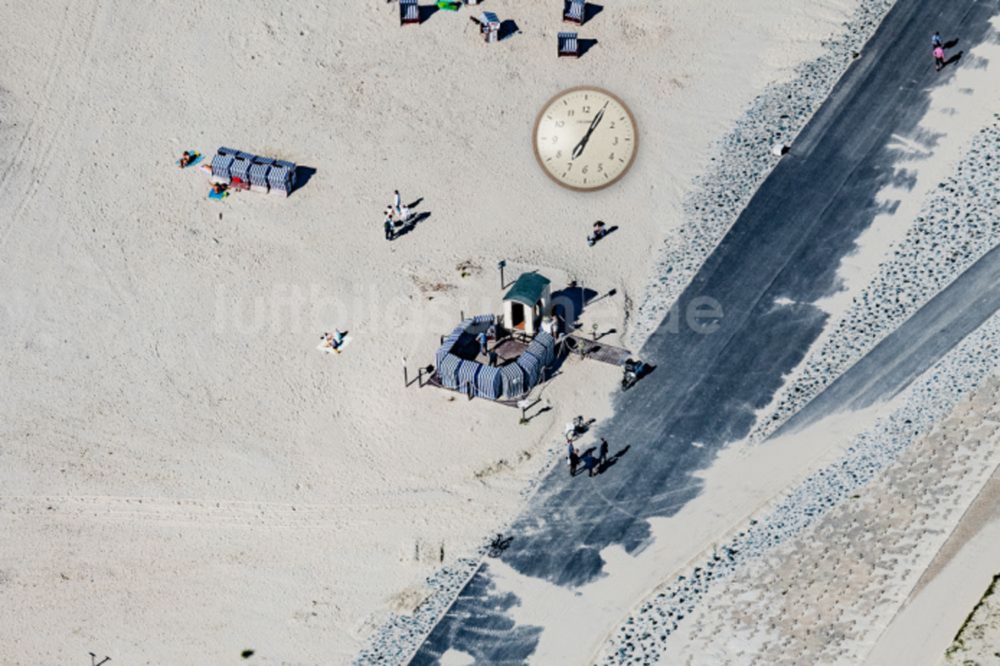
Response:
h=7 m=5
